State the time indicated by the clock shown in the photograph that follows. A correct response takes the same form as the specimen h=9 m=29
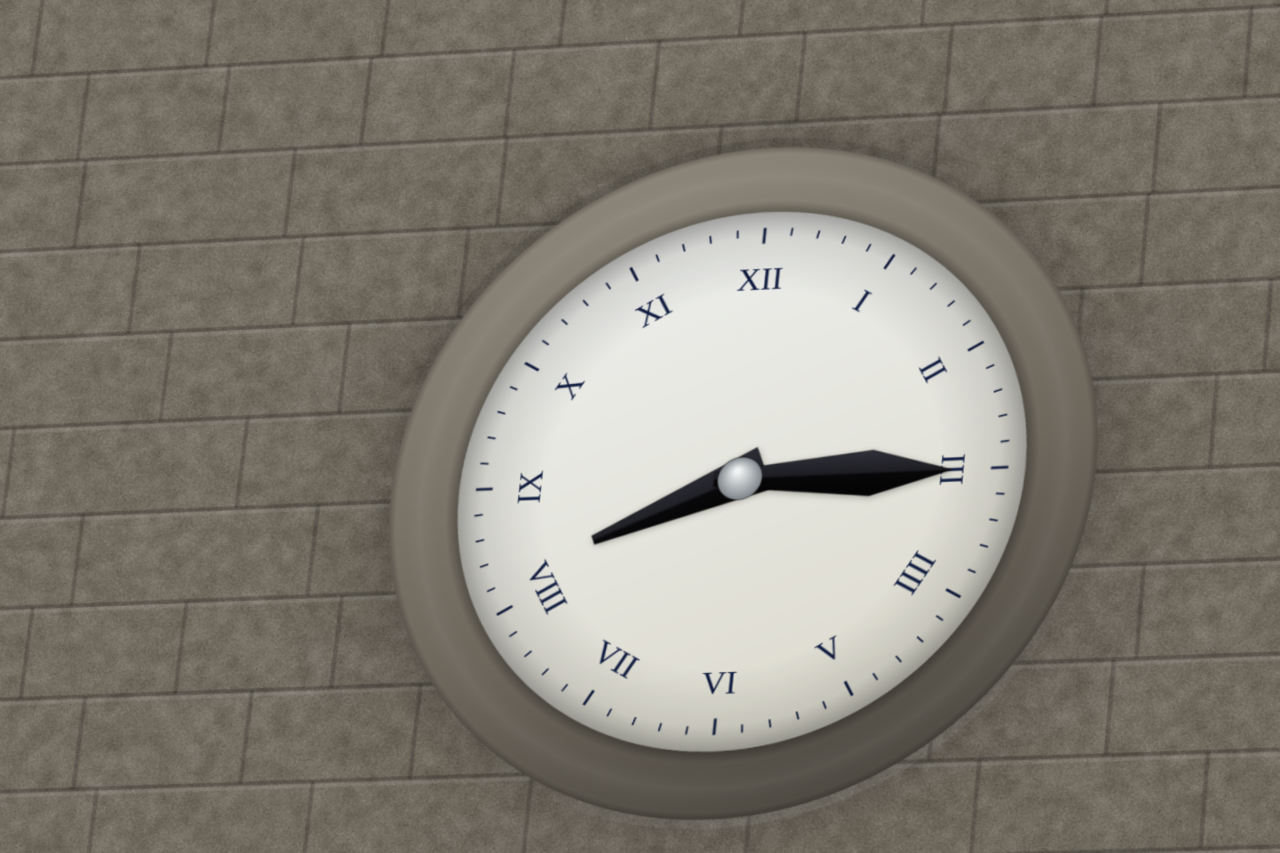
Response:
h=8 m=15
